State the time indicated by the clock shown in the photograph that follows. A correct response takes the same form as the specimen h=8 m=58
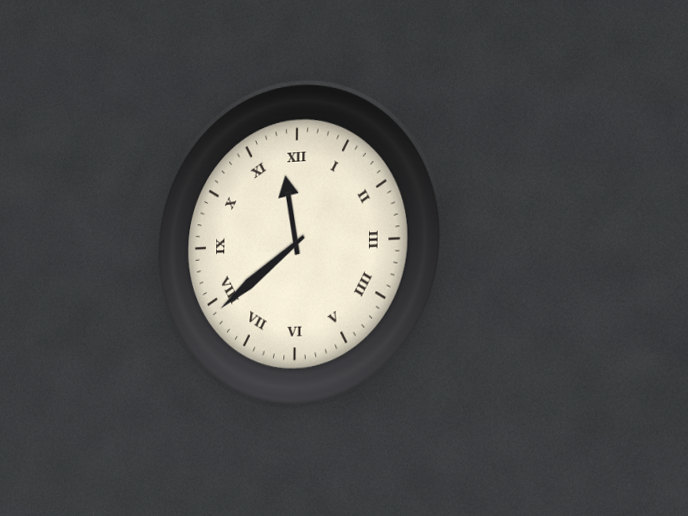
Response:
h=11 m=39
